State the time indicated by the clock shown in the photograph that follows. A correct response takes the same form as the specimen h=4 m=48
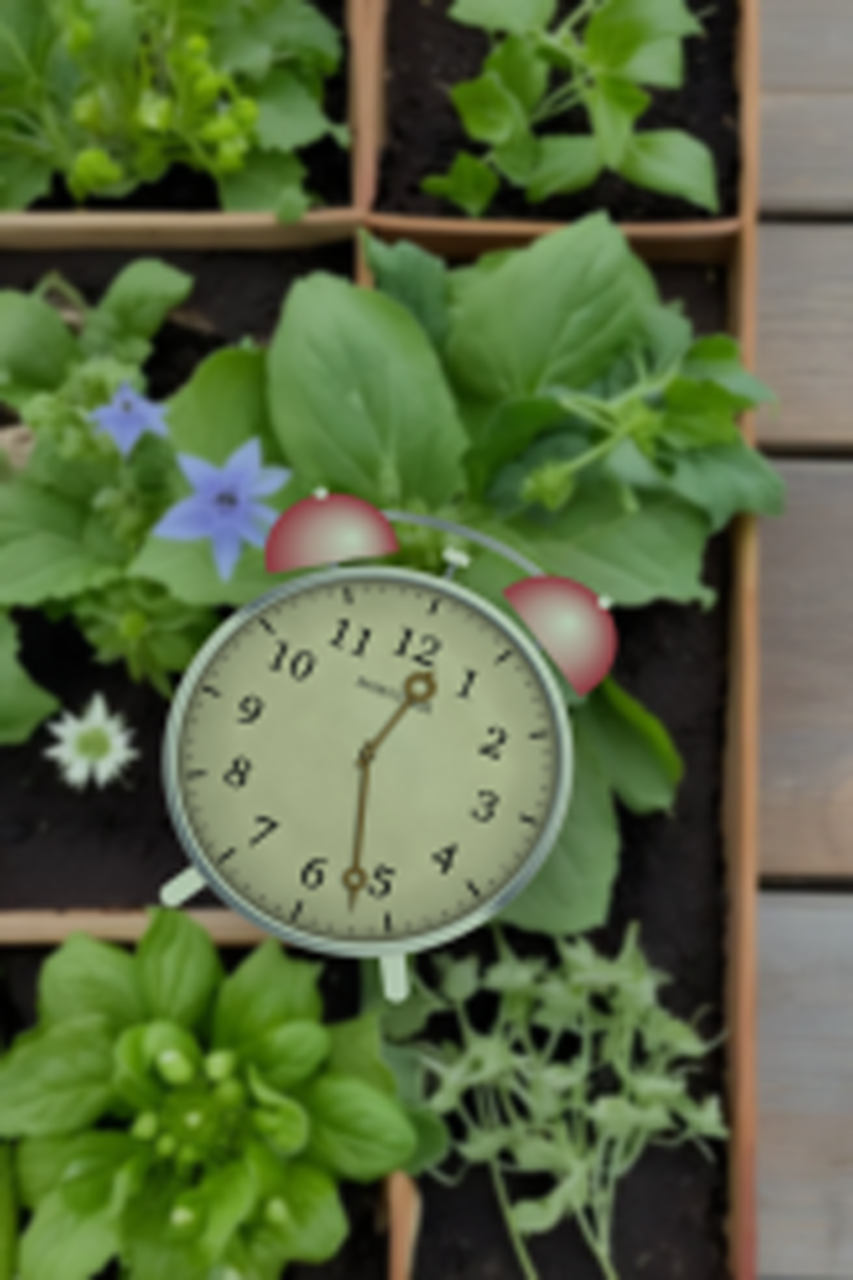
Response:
h=12 m=27
